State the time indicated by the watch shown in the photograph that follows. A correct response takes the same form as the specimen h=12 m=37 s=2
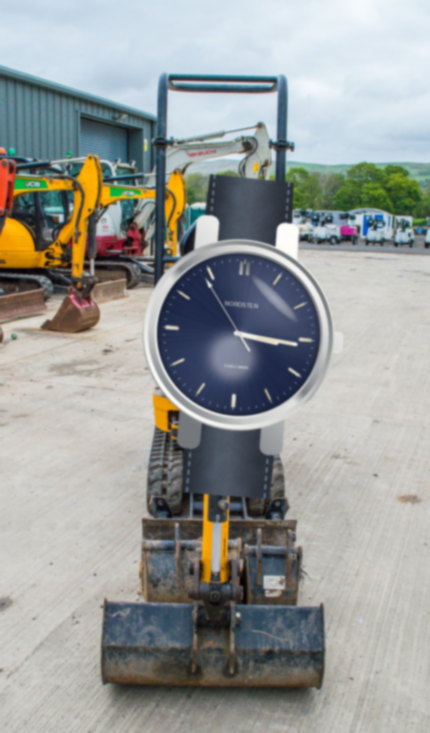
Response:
h=3 m=15 s=54
